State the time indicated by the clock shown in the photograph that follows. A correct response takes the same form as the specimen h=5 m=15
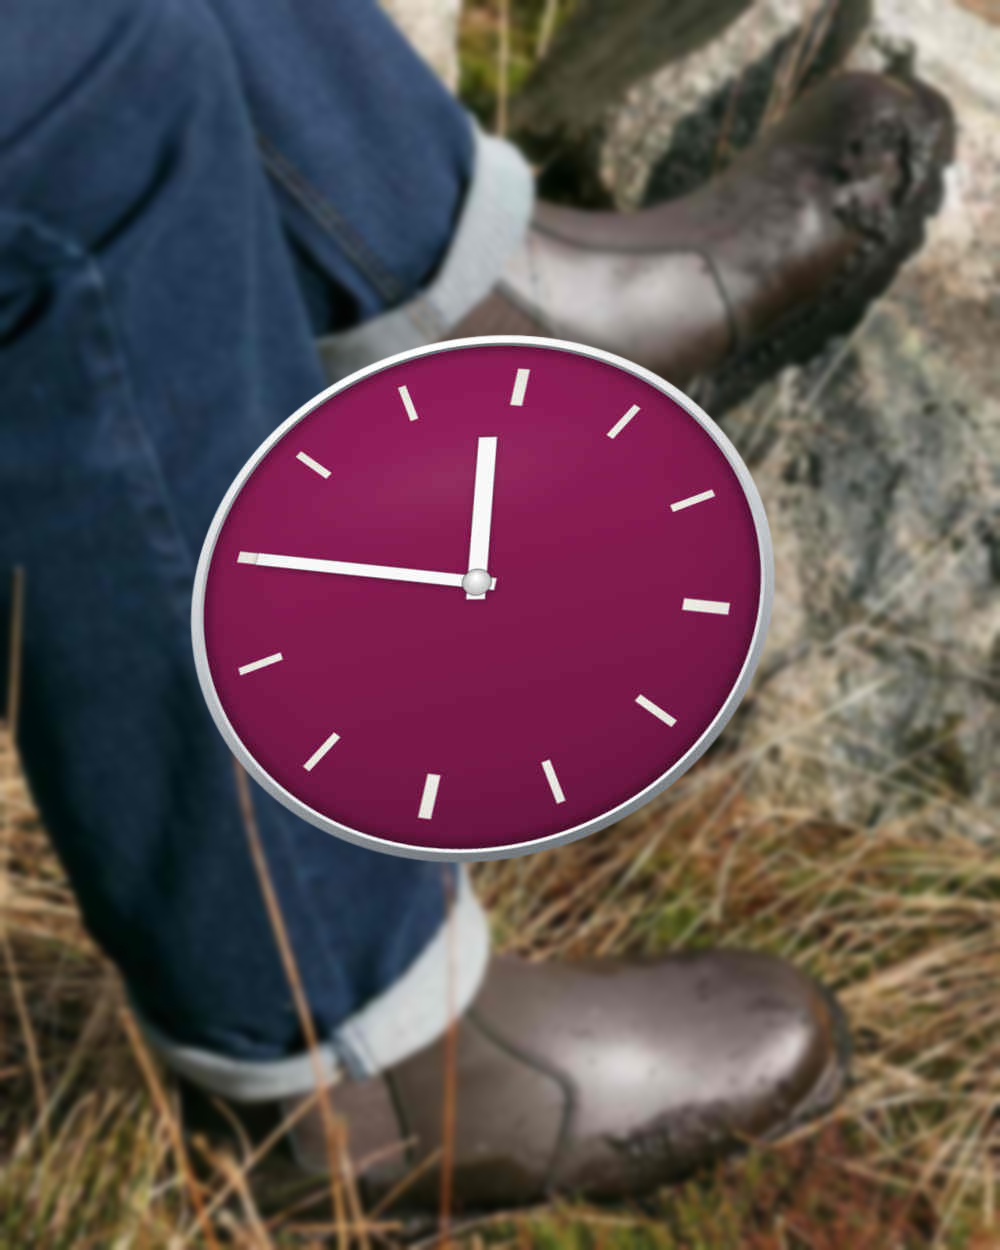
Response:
h=11 m=45
